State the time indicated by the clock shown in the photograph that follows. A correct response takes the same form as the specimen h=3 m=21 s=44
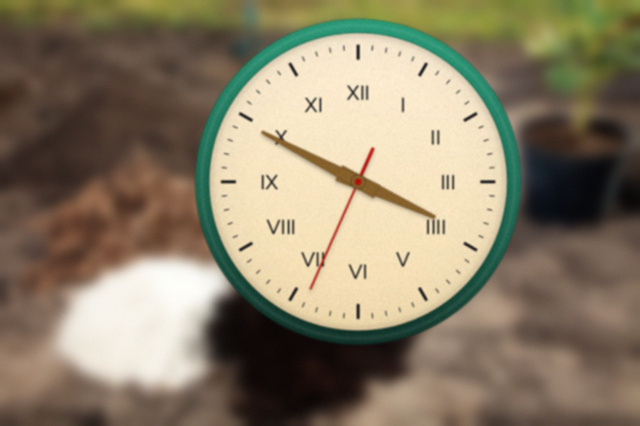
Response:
h=3 m=49 s=34
